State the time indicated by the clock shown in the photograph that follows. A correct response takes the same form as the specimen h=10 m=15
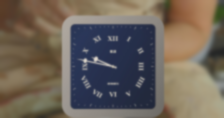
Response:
h=9 m=47
